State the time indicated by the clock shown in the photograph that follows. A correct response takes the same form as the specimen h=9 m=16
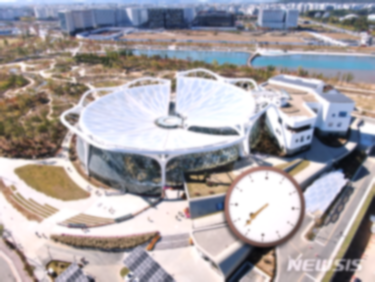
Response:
h=7 m=37
